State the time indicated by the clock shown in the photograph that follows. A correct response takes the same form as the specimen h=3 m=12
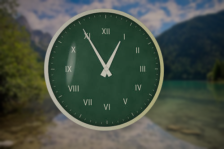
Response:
h=12 m=55
